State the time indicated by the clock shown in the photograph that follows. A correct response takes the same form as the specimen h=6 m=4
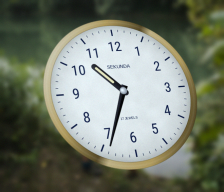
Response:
h=10 m=34
